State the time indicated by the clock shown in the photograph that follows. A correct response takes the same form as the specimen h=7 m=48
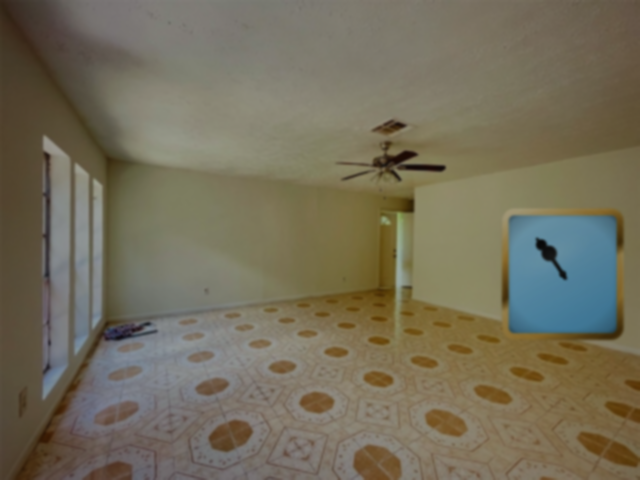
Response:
h=10 m=54
